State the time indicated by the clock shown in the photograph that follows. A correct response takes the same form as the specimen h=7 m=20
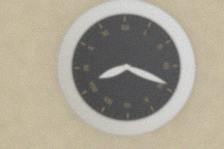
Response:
h=8 m=19
